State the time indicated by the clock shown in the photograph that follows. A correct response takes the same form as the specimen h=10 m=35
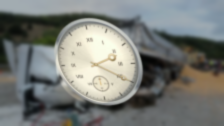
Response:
h=2 m=20
